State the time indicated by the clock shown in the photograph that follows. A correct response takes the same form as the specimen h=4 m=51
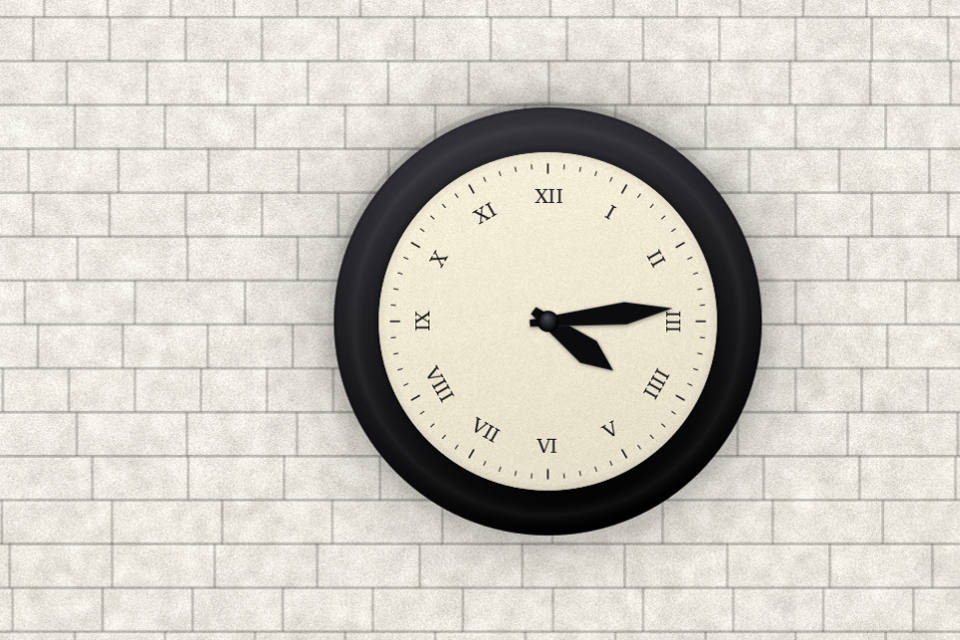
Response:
h=4 m=14
